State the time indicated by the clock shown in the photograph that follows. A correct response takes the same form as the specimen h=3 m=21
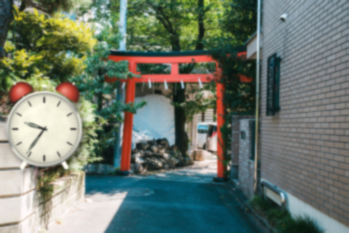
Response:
h=9 m=36
